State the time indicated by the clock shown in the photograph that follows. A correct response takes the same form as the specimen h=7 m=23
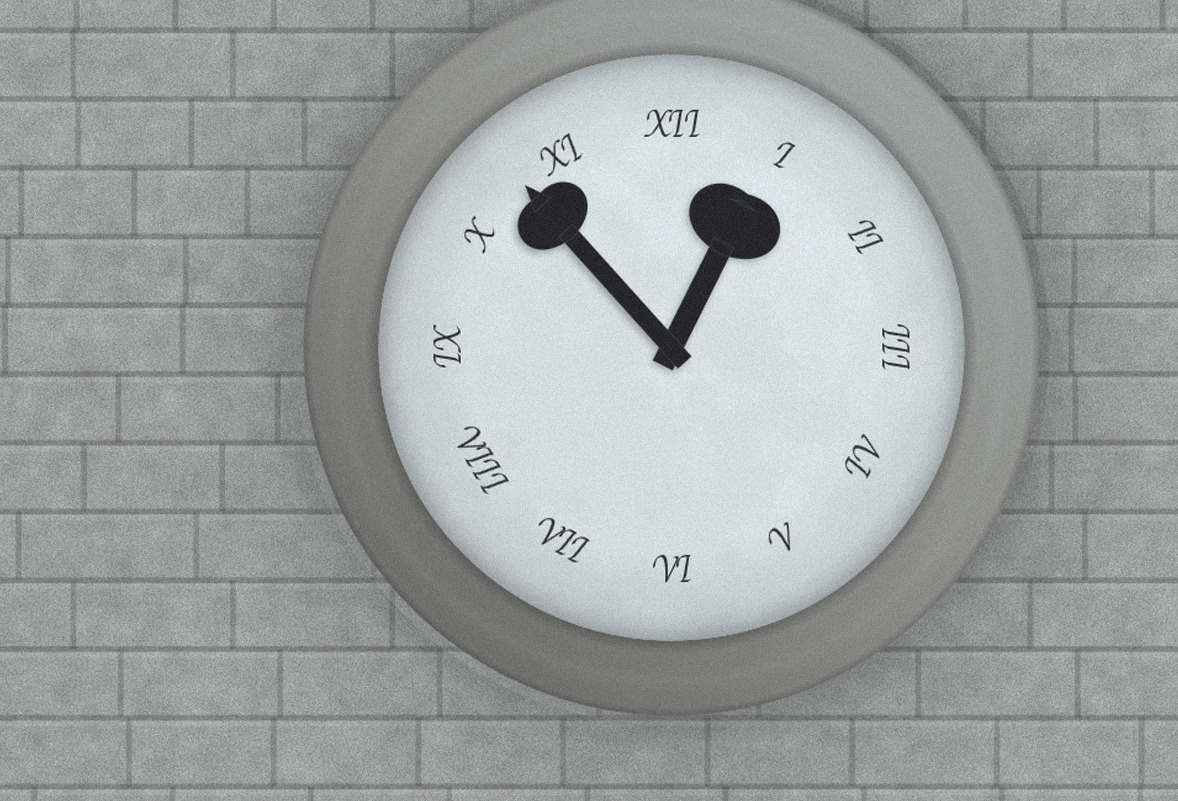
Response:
h=12 m=53
